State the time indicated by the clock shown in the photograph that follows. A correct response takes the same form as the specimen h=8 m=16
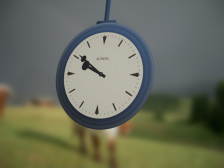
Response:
h=9 m=51
